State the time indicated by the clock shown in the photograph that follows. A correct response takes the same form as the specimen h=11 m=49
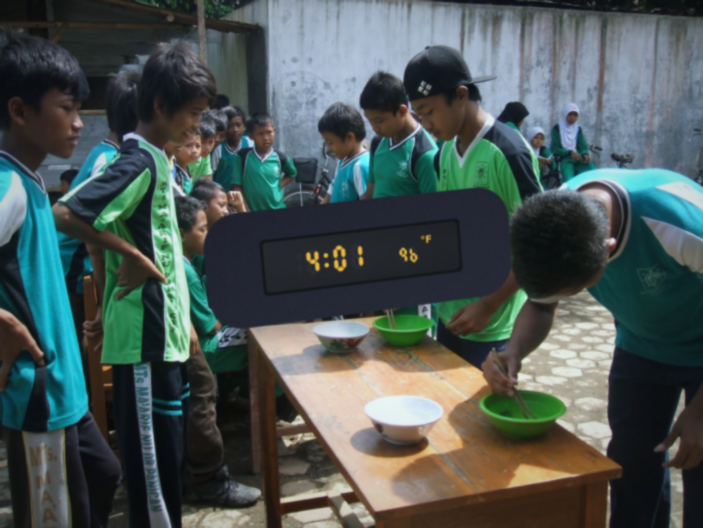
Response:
h=4 m=1
